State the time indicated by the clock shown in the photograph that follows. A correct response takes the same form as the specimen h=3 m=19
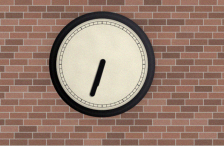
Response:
h=6 m=33
